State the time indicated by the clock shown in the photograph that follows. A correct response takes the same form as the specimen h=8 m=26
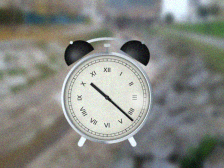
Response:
h=10 m=22
